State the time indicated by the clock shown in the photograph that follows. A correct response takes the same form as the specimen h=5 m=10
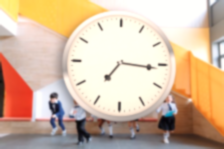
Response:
h=7 m=16
